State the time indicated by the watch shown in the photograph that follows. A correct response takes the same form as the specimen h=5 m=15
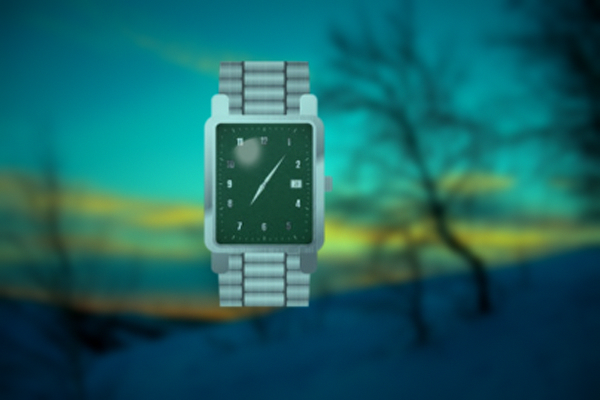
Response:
h=7 m=6
